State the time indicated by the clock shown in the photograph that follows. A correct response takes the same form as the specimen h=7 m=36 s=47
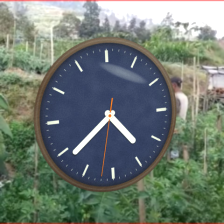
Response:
h=4 m=38 s=32
